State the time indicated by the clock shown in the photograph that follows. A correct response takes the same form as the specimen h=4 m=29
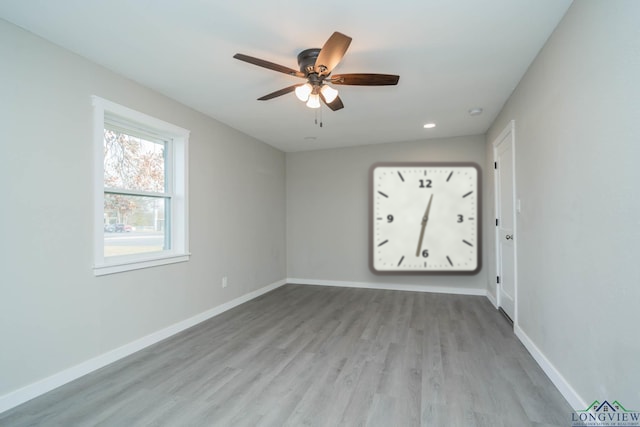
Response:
h=12 m=32
